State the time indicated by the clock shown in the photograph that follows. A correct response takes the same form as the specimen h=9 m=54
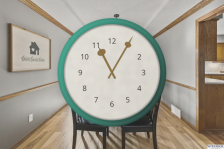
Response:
h=11 m=5
